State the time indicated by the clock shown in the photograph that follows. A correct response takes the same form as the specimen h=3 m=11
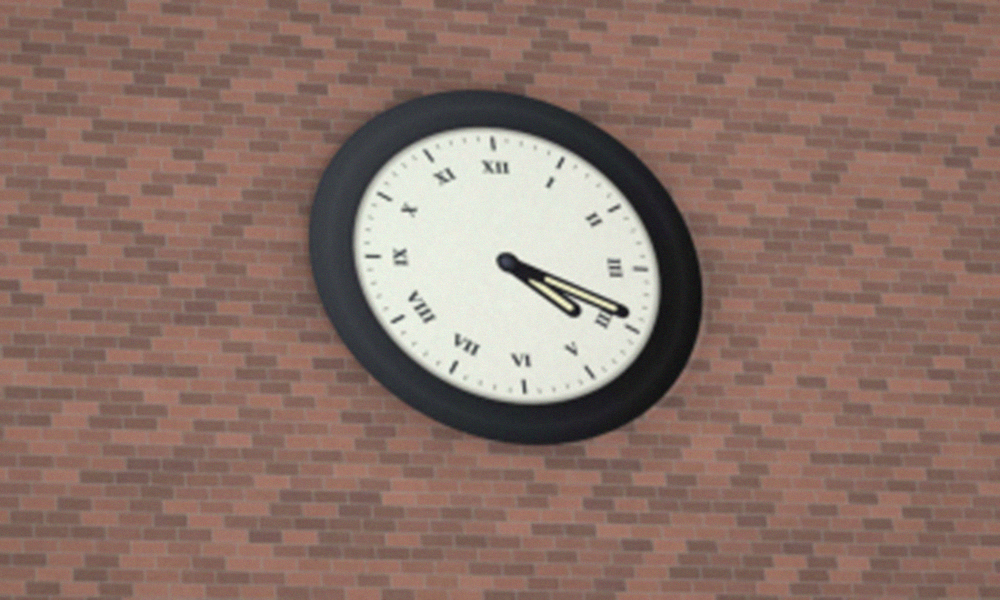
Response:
h=4 m=19
